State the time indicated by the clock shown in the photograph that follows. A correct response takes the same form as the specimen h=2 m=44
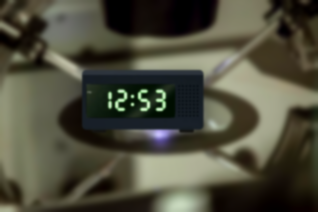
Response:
h=12 m=53
